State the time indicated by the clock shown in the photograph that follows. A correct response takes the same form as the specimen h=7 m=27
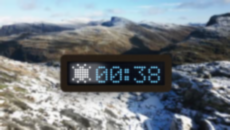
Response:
h=0 m=38
